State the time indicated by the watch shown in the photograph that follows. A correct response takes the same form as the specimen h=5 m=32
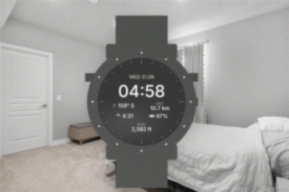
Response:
h=4 m=58
